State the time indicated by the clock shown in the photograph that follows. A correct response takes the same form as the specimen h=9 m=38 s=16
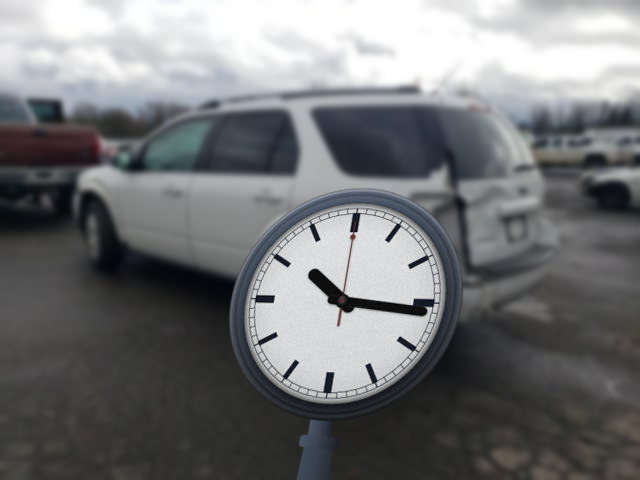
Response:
h=10 m=16 s=0
